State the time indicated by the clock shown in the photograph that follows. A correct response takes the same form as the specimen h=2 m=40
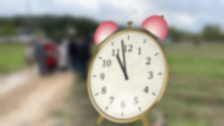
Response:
h=10 m=58
